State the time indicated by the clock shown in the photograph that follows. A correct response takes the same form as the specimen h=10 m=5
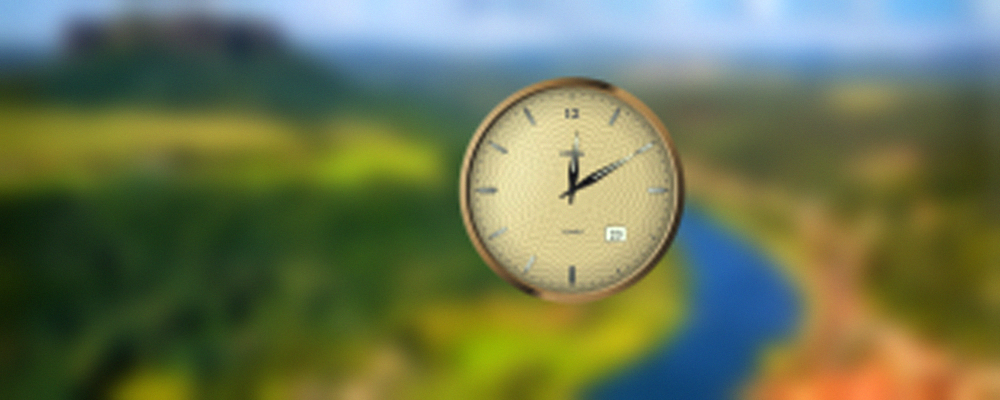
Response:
h=12 m=10
